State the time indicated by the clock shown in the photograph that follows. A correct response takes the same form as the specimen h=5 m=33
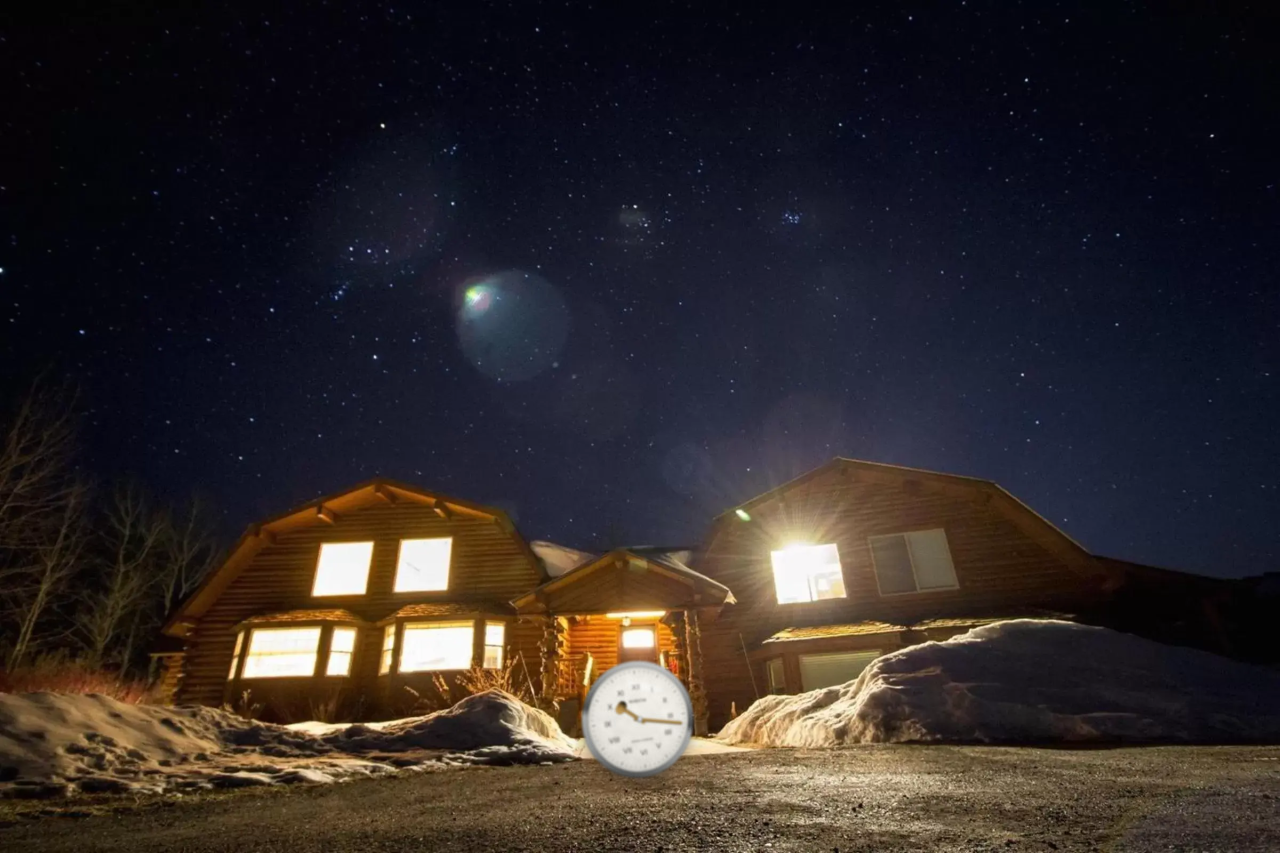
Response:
h=10 m=17
